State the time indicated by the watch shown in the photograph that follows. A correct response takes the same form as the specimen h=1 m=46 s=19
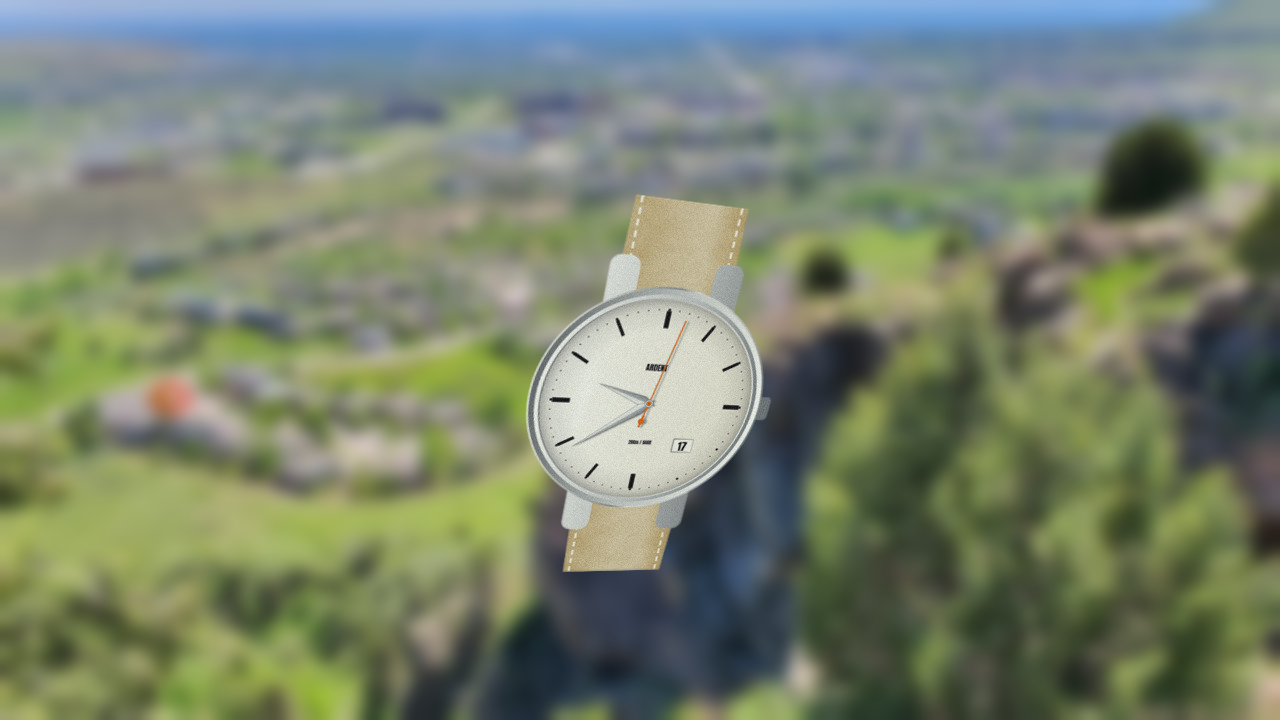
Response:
h=9 m=39 s=2
